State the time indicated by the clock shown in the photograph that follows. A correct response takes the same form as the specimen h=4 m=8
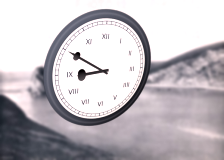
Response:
h=8 m=50
